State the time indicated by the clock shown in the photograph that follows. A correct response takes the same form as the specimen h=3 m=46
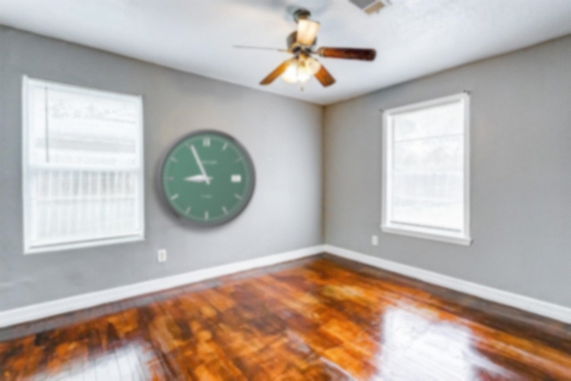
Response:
h=8 m=56
